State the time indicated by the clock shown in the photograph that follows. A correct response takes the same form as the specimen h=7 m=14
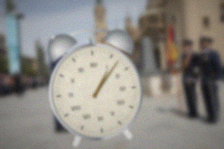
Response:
h=1 m=7
